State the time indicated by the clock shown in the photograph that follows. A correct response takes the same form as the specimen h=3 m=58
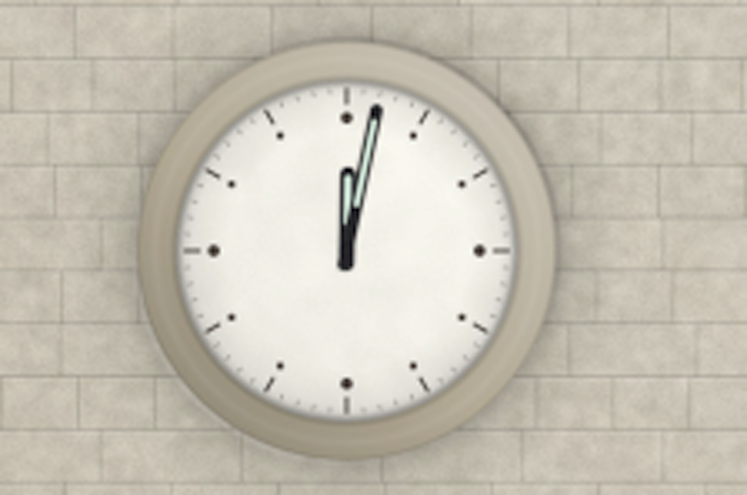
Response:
h=12 m=2
